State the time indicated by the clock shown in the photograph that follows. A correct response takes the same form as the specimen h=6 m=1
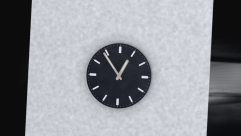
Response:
h=12 m=54
